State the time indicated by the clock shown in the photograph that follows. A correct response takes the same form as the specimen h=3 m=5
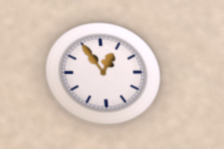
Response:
h=12 m=55
